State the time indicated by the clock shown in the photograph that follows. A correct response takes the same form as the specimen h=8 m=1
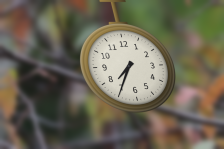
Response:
h=7 m=35
